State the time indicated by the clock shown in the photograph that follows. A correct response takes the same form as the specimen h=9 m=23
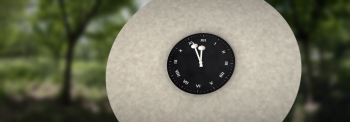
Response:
h=11 m=56
